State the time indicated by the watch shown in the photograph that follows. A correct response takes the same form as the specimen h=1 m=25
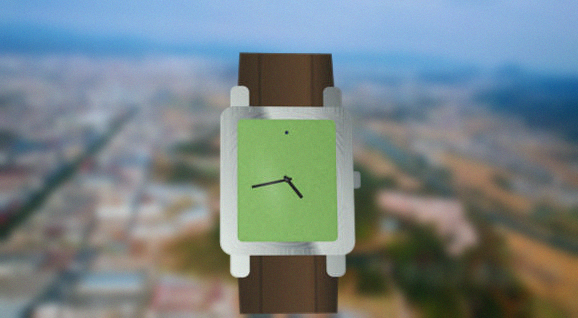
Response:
h=4 m=43
